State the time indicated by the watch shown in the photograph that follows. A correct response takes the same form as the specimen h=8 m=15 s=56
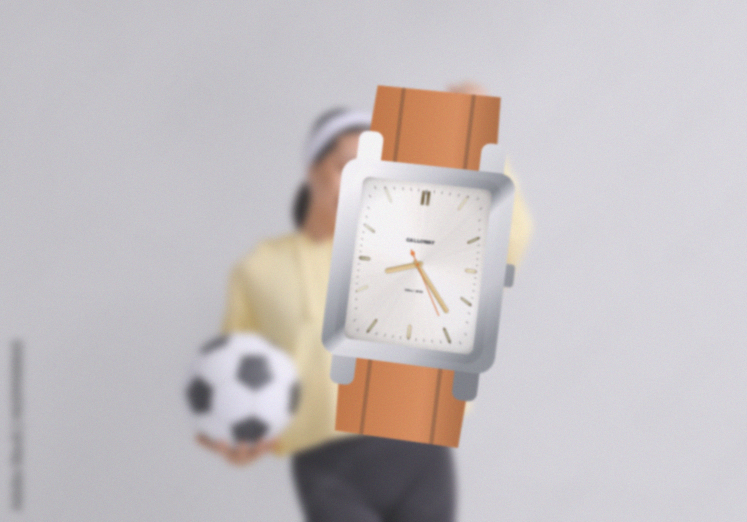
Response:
h=8 m=23 s=25
